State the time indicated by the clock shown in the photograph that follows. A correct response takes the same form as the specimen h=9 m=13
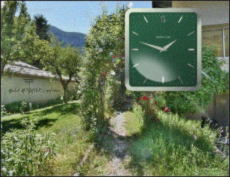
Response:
h=1 m=48
